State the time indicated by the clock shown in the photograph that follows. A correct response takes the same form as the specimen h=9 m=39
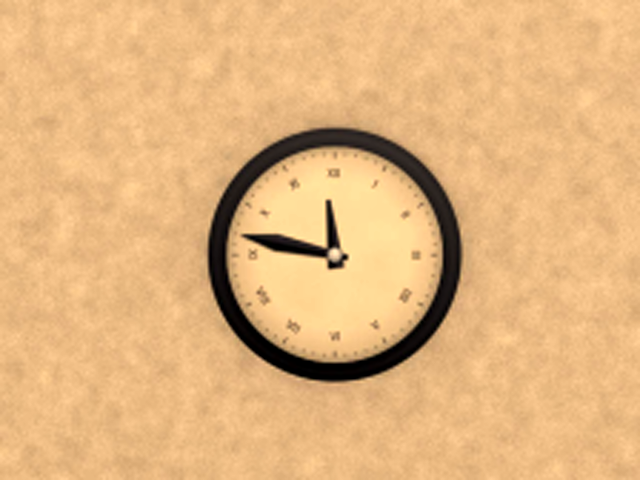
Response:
h=11 m=47
